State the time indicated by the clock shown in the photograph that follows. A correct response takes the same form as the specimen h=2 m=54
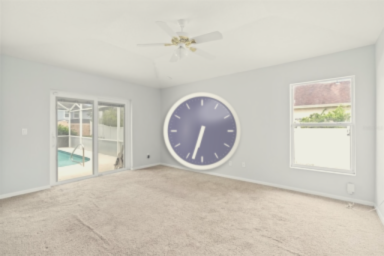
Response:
h=6 m=33
